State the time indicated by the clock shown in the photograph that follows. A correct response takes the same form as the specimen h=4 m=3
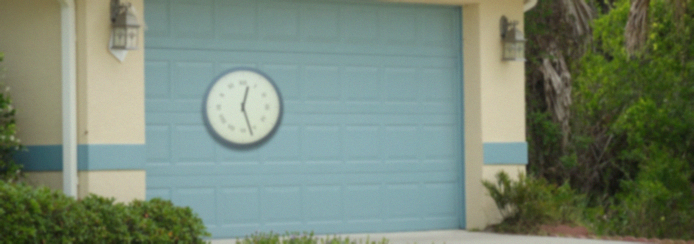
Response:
h=12 m=27
